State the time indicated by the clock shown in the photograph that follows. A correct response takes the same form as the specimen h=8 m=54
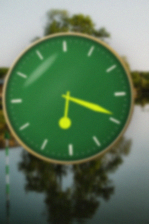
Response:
h=6 m=19
